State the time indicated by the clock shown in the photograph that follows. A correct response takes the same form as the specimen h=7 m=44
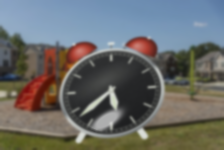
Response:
h=5 m=38
